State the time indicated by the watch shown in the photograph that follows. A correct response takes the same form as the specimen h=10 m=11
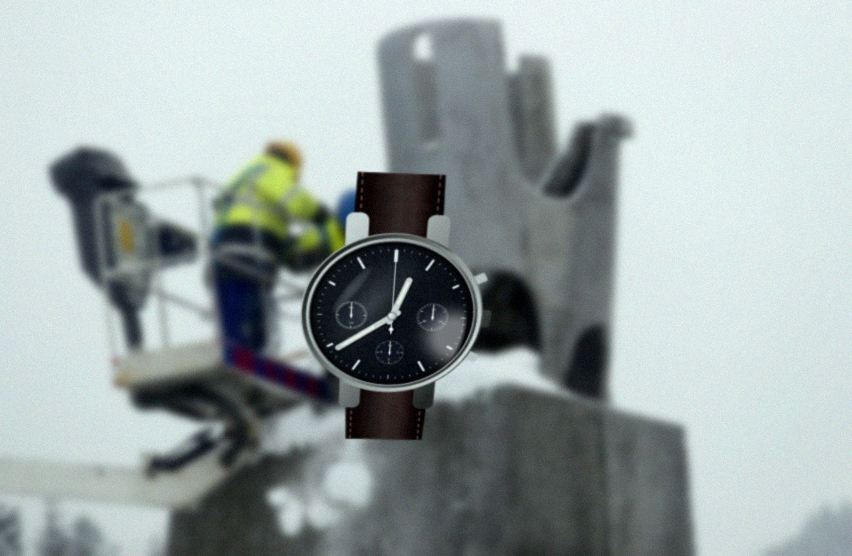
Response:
h=12 m=39
